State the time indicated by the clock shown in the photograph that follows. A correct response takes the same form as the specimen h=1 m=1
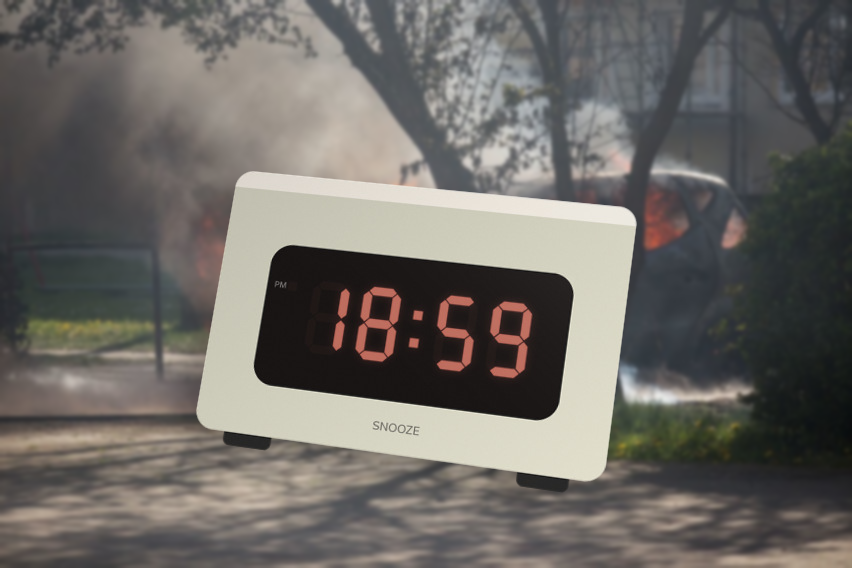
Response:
h=18 m=59
